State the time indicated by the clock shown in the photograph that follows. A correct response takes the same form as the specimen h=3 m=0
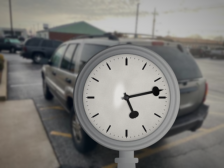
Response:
h=5 m=13
